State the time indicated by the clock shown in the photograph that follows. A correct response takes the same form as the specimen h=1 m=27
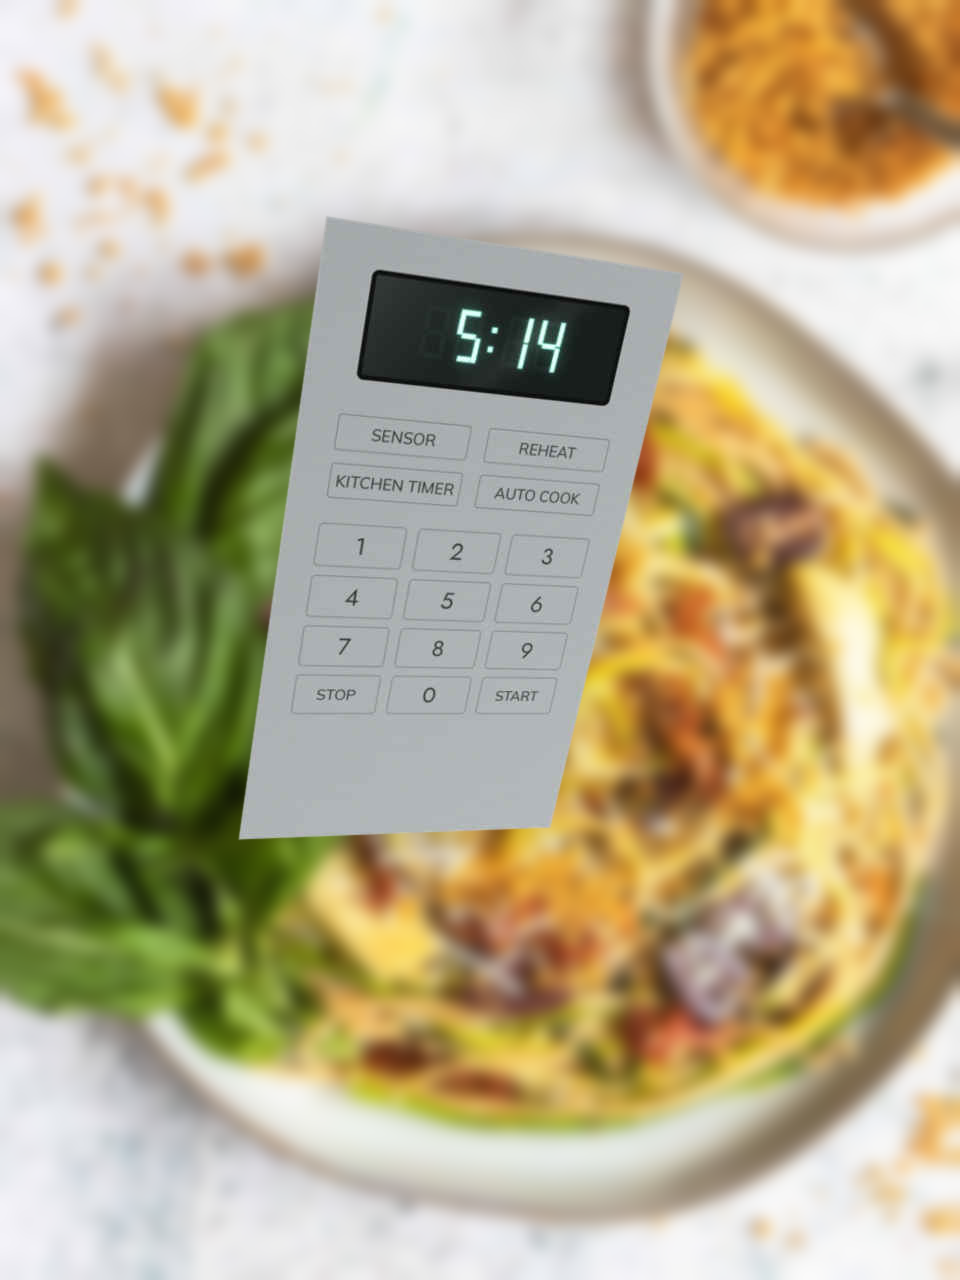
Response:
h=5 m=14
